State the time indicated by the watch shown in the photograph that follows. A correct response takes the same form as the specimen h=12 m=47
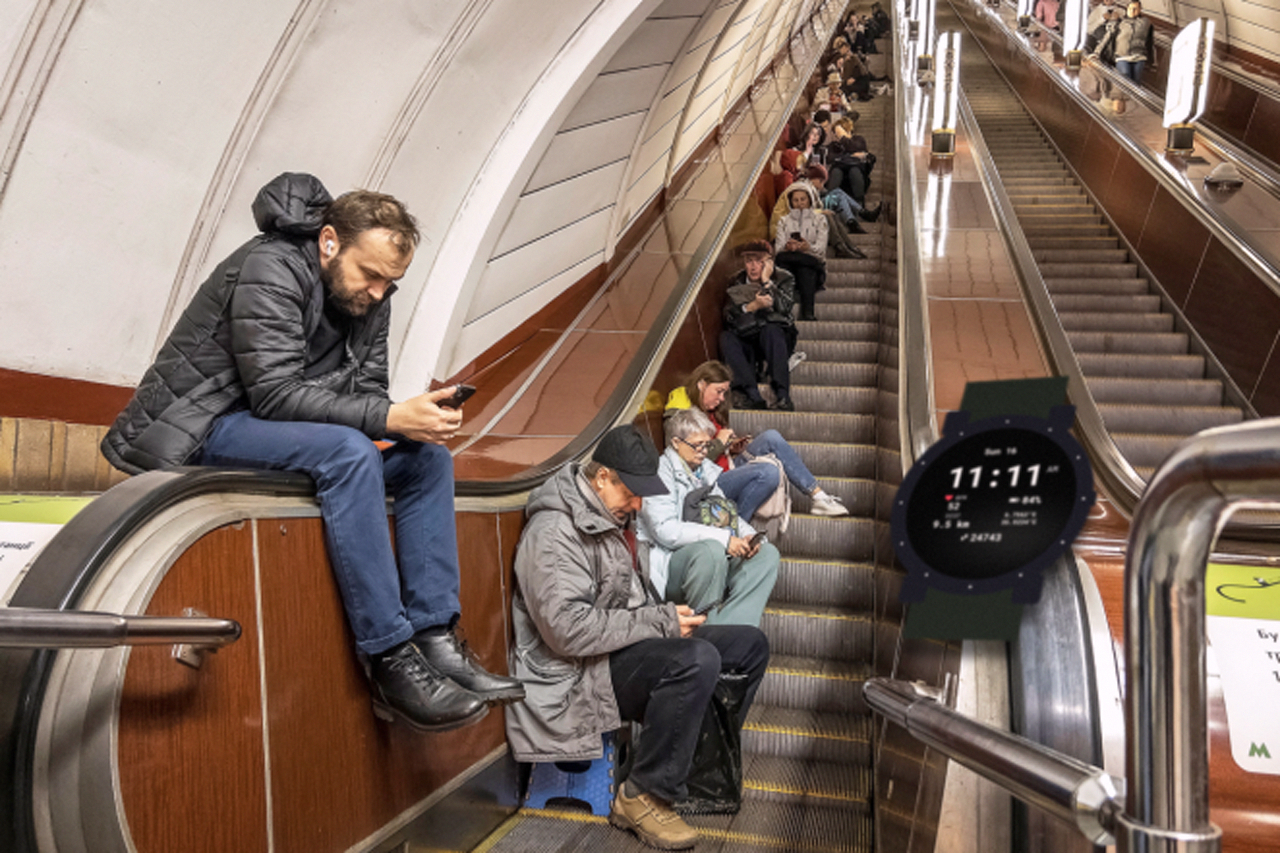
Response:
h=11 m=11
